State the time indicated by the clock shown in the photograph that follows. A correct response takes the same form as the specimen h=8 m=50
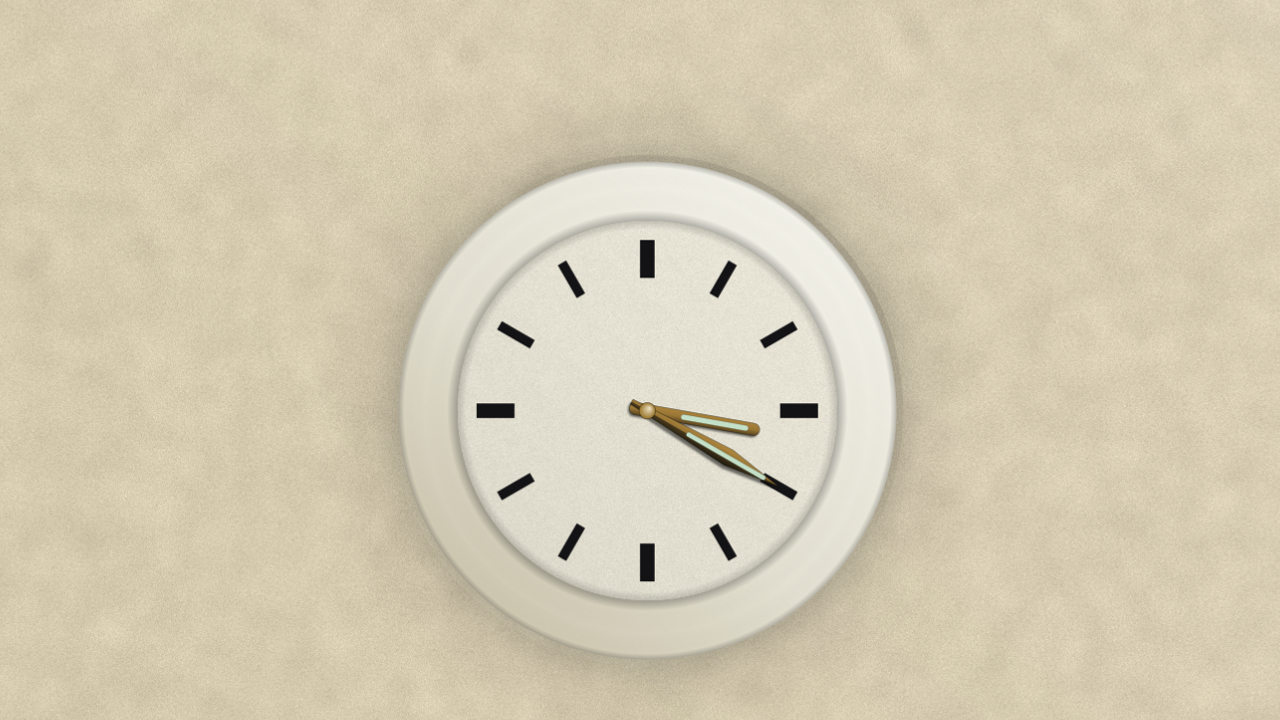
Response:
h=3 m=20
